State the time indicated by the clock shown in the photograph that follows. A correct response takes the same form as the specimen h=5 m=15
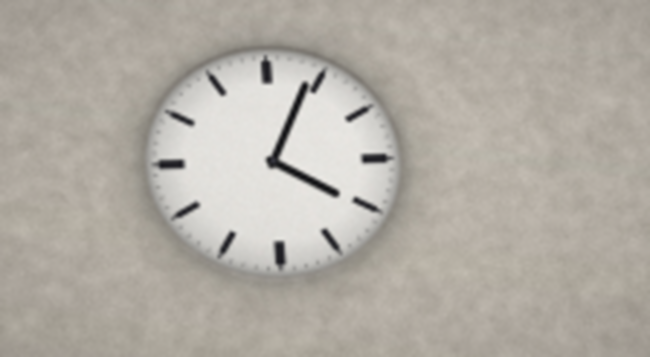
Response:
h=4 m=4
